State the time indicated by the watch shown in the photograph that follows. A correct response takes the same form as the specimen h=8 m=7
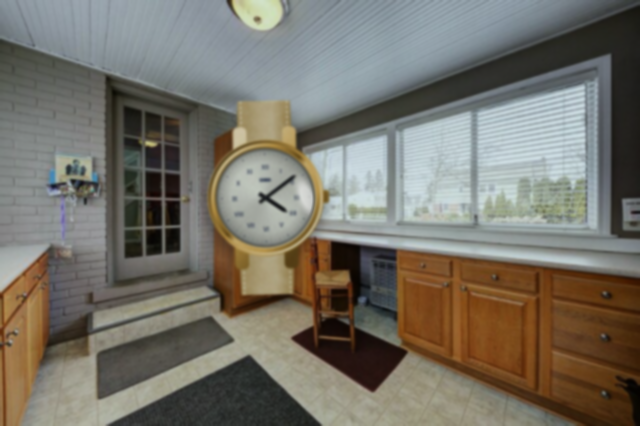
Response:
h=4 m=9
